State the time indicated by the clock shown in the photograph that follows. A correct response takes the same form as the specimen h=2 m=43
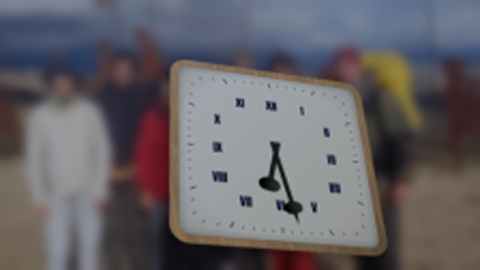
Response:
h=6 m=28
